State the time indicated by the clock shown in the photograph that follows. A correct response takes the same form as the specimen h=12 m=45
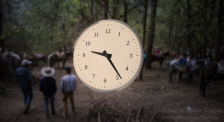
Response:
h=9 m=24
